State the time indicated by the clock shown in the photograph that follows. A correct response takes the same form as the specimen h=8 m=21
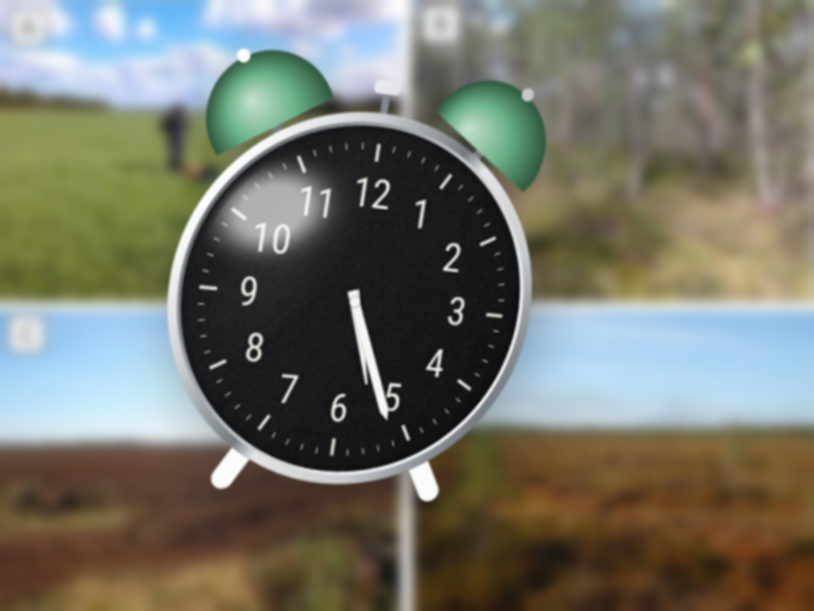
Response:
h=5 m=26
